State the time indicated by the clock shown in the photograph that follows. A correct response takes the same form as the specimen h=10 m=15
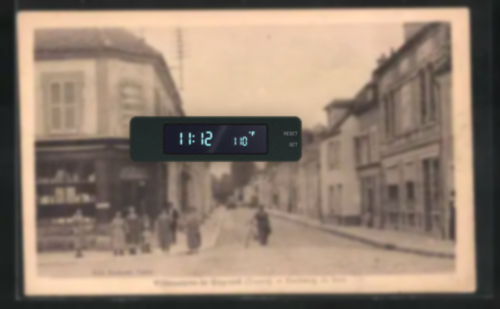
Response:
h=11 m=12
